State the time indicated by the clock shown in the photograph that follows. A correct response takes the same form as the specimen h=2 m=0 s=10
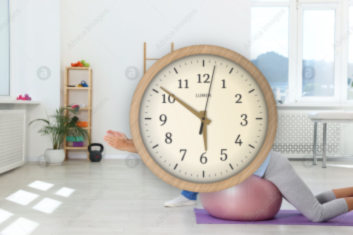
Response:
h=5 m=51 s=2
